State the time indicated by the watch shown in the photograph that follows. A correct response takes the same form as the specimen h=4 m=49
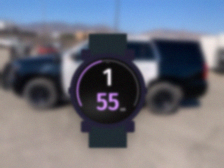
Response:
h=1 m=55
